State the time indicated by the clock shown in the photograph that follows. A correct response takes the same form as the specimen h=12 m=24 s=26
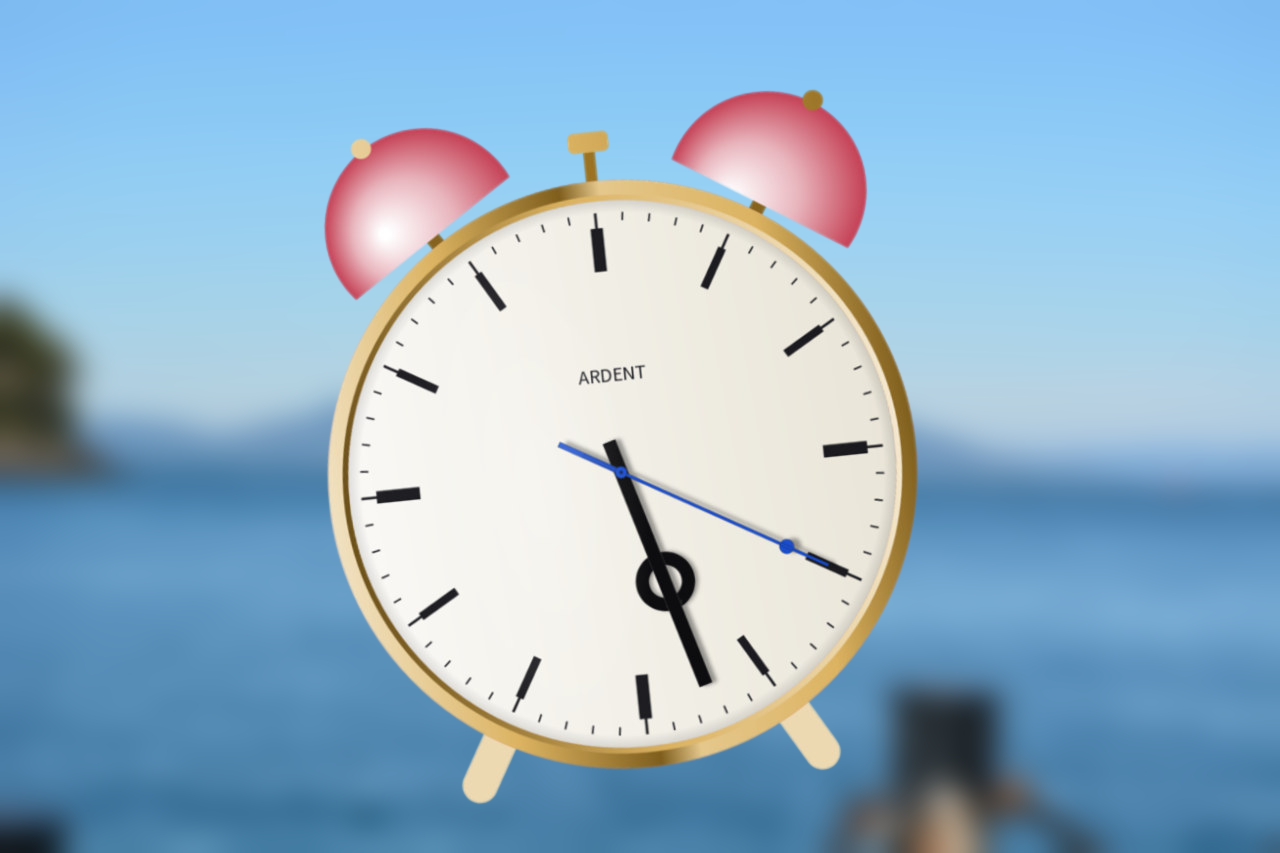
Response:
h=5 m=27 s=20
